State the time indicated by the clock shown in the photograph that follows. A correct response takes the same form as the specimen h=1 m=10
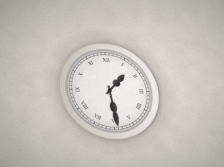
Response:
h=1 m=29
